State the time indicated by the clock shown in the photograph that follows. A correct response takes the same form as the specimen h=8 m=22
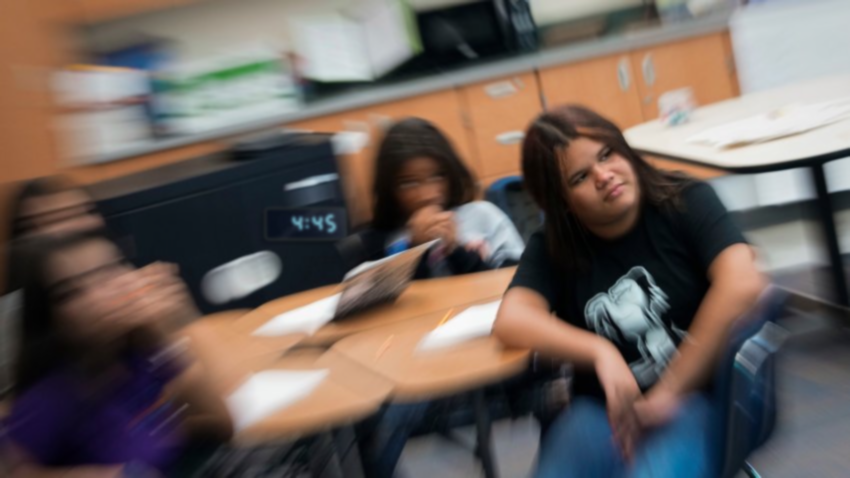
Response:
h=4 m=45
